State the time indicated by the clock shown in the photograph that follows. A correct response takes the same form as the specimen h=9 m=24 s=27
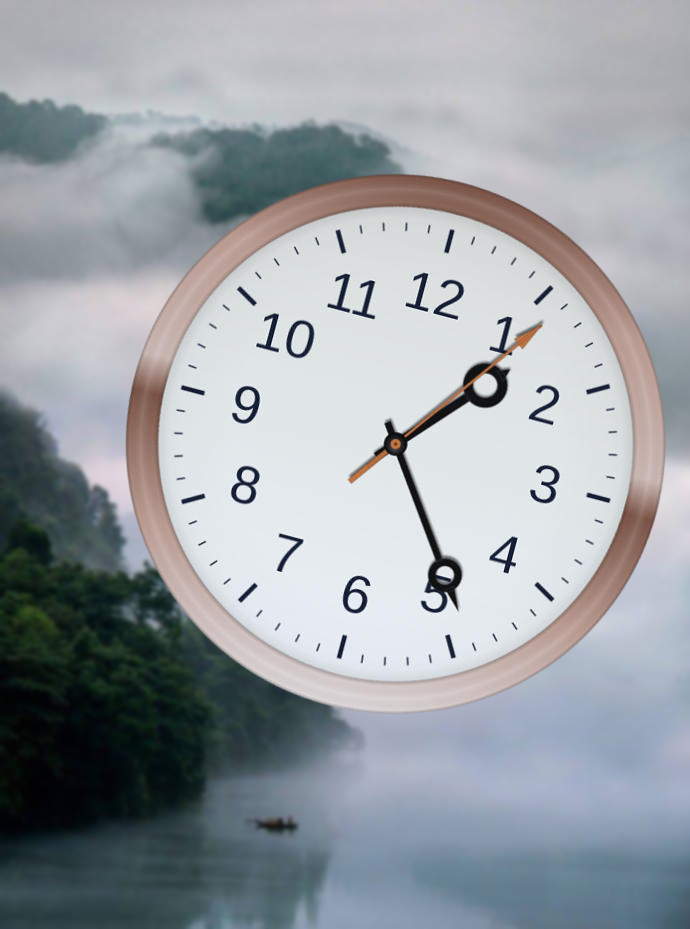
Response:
h=1 m=24 s=6
